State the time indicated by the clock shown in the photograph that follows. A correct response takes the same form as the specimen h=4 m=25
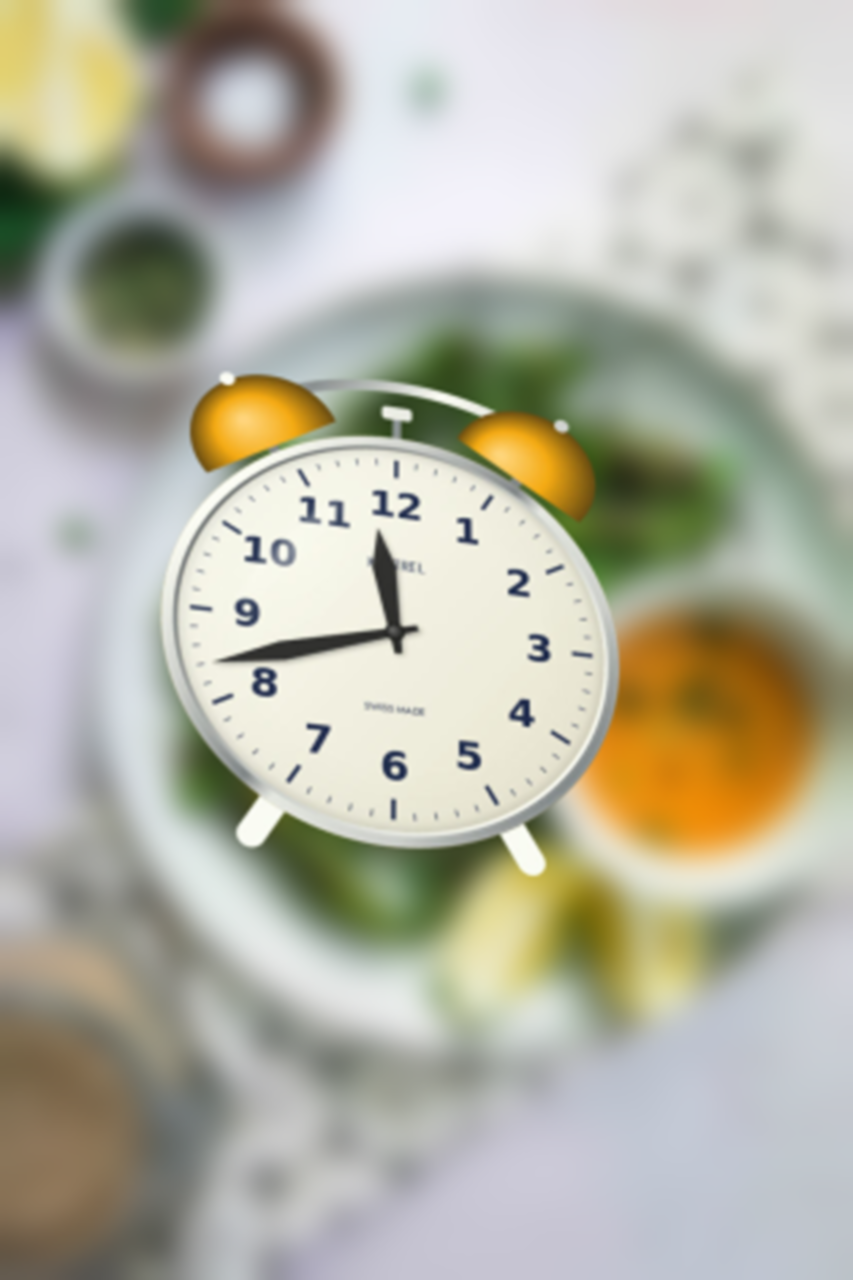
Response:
h=11 m=42
